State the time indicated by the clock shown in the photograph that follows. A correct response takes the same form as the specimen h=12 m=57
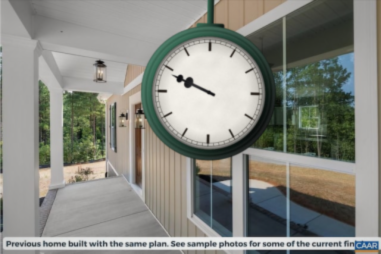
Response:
h=9 m=49
